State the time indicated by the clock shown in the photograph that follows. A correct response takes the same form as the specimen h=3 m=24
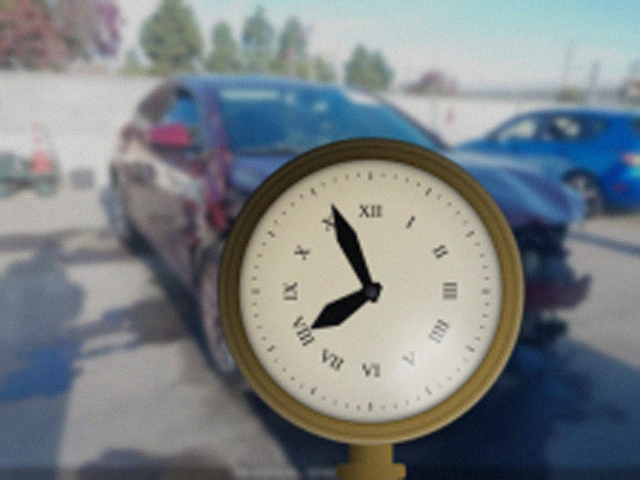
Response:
h=7 m=56
